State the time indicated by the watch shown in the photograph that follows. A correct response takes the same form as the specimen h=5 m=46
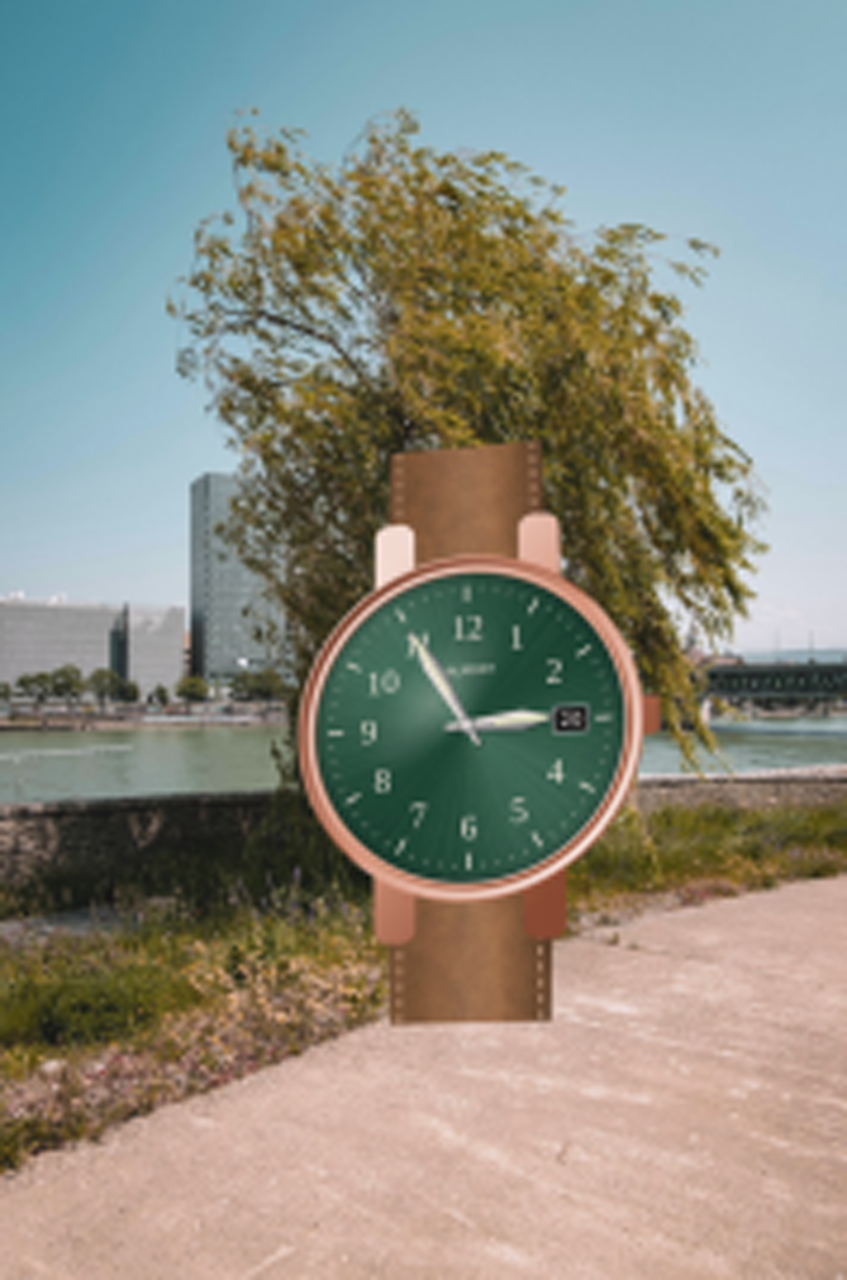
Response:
h=2 m=55
